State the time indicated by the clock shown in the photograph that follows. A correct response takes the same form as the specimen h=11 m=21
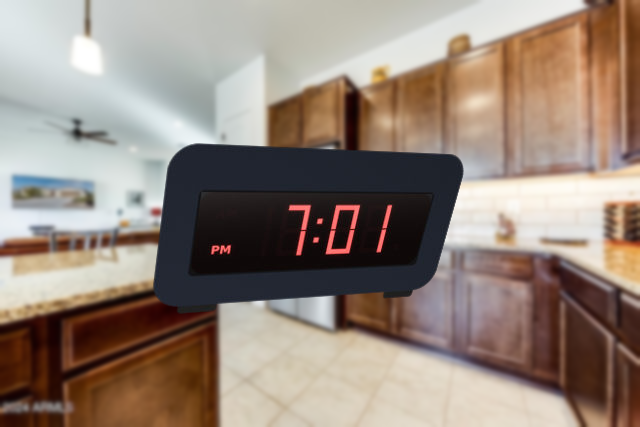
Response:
h=7 m=1
